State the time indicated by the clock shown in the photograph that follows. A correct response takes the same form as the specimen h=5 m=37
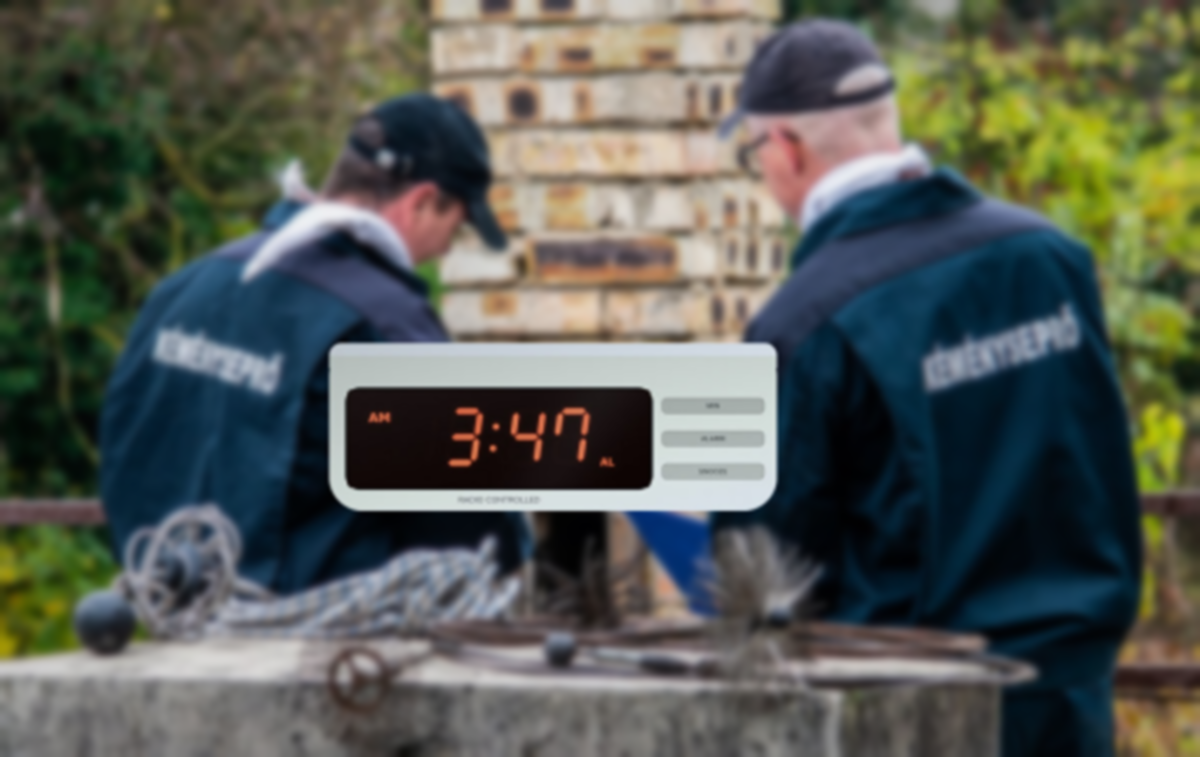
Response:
h=3 m=47
